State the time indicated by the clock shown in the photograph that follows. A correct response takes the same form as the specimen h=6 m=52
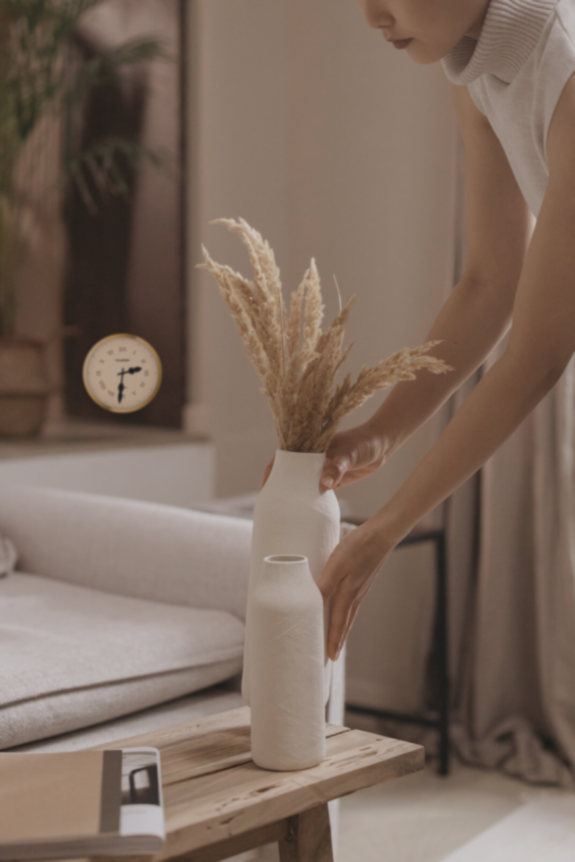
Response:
h=2 m=31
